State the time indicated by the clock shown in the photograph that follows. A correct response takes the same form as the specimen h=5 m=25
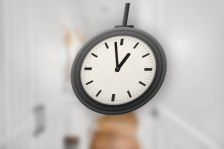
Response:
h=12 m=58
